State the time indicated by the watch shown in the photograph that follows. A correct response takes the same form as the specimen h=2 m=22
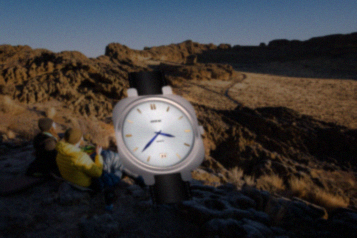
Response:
h=3 m=38
